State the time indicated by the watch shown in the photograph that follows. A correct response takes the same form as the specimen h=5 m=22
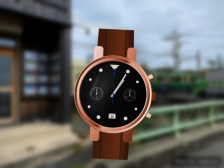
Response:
h=1 m=5
